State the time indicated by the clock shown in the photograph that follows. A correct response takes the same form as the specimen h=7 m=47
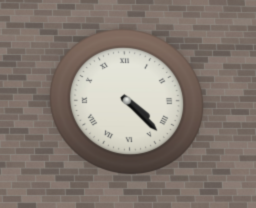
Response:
h=4 m=23
